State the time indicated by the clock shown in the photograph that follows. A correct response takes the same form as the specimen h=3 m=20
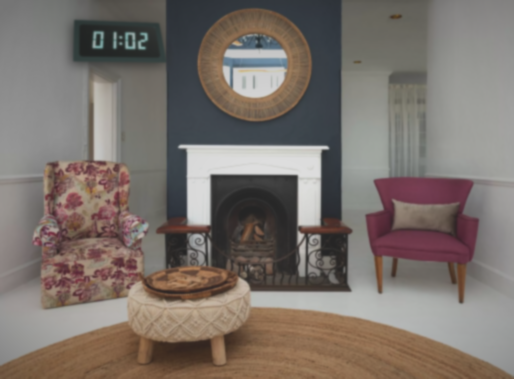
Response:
h=1 m=2
